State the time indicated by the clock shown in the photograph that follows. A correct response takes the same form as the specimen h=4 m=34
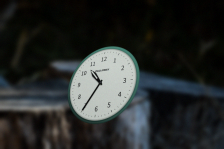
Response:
h=10 m=35
